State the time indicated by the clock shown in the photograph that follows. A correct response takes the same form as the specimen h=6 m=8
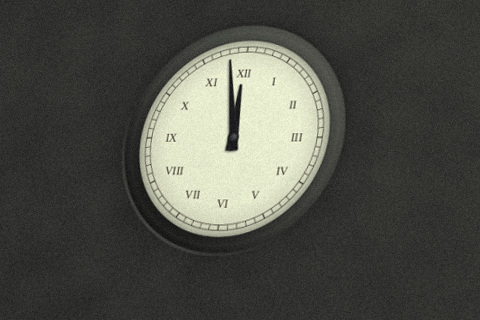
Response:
h=11 m=58
